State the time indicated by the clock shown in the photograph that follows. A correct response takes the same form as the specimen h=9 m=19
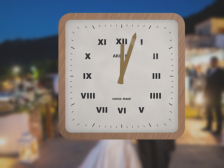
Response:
h=12 m=3
